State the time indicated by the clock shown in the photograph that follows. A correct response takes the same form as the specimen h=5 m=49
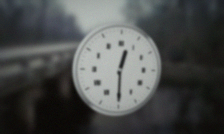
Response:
h=12 m=30
